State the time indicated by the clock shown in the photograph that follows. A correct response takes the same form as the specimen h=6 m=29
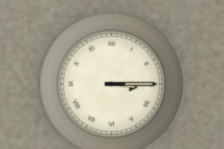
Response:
h=3 m=15
